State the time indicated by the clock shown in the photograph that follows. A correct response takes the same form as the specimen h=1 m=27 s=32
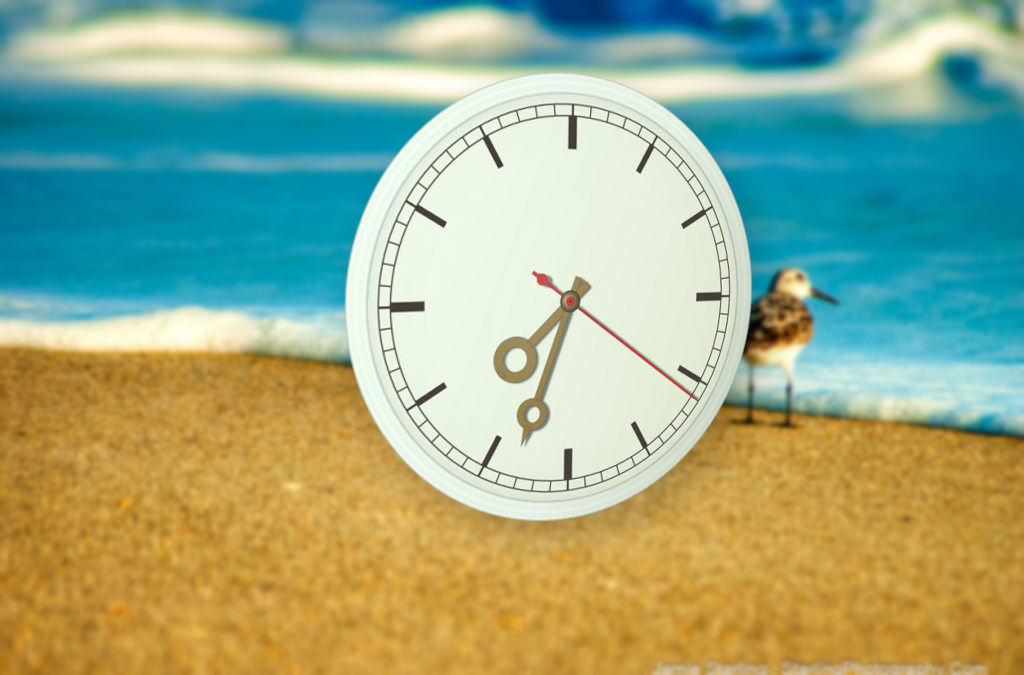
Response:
h=7 m=33 s=21
